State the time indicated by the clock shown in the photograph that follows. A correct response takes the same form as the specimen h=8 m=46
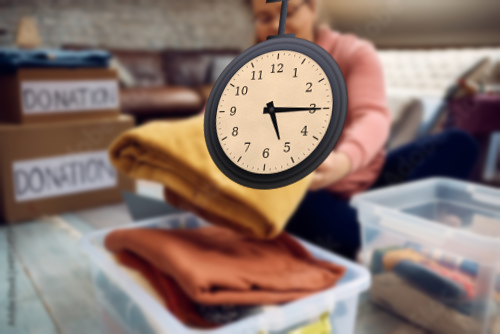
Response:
h=5 m=15
